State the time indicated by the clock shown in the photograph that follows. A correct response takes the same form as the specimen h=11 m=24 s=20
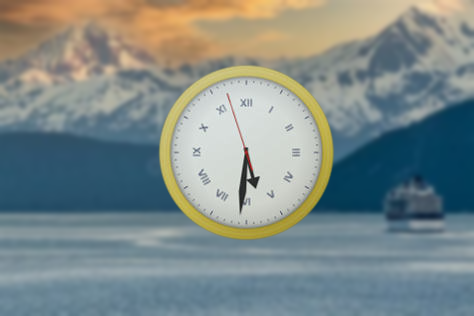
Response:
h=5 m=30 s=57
